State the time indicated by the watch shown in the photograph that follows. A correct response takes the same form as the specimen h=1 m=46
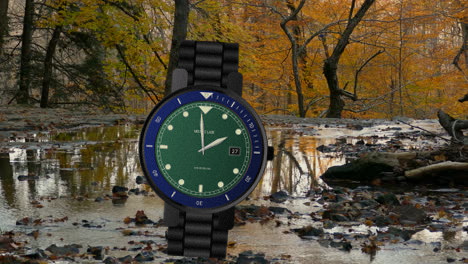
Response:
h=1 m=59
